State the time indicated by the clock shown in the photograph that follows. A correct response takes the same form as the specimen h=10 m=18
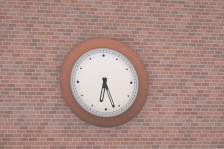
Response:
h=6 m=27
